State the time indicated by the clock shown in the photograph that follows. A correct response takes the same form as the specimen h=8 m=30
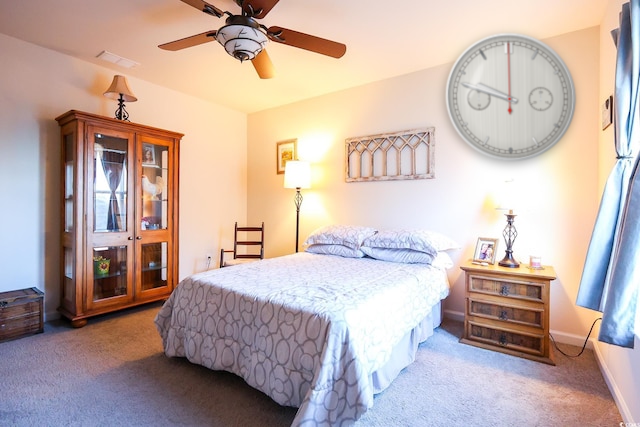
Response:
h=9 m=48
